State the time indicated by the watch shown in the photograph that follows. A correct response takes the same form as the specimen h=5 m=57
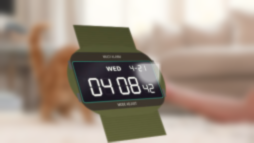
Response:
h=4 m=8
